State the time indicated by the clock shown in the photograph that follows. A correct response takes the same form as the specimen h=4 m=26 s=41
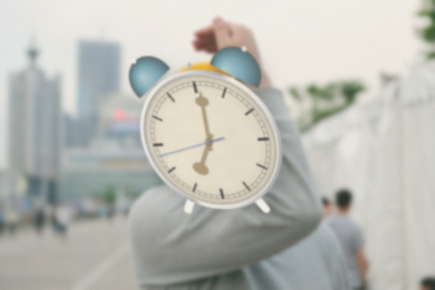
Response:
h=7 m=0 s=43
